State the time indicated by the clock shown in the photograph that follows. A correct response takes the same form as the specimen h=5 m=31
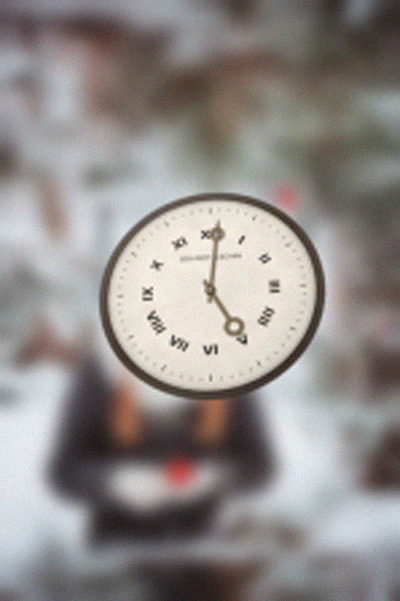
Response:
h=5 m=1
